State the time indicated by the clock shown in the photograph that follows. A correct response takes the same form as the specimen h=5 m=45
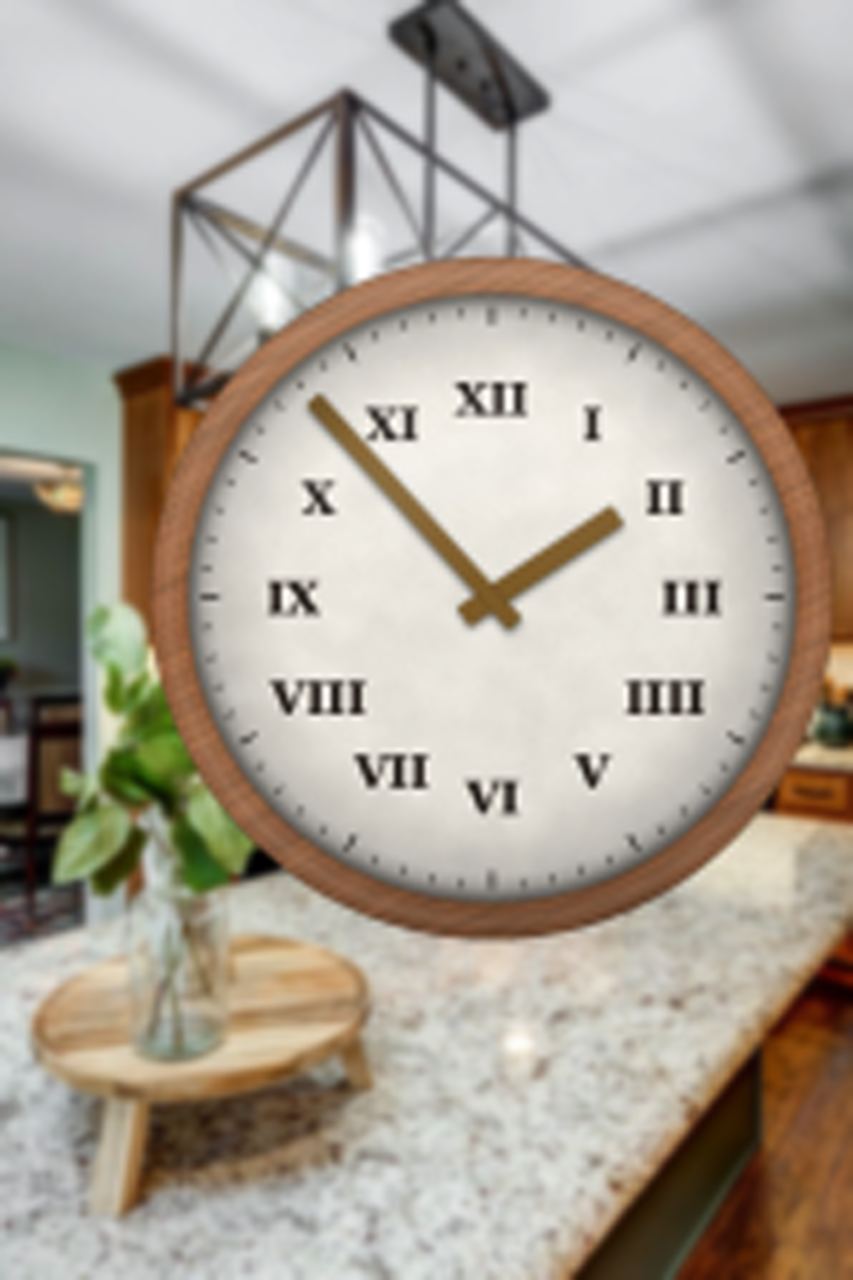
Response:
h=1 m=53
